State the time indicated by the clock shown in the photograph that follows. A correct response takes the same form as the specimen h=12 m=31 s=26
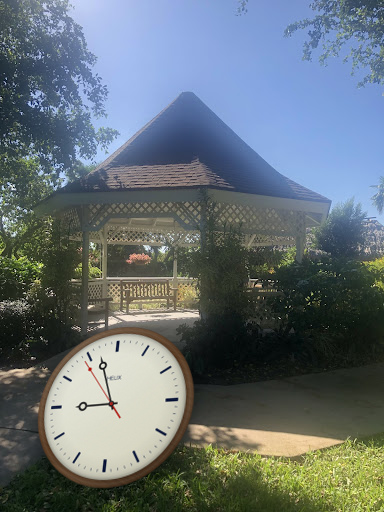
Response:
h=8 m=56 s=54
